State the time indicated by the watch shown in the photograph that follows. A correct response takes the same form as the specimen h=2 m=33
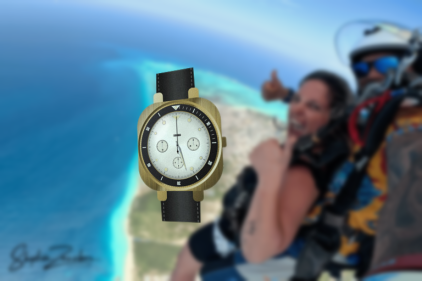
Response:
h=5 m=27
